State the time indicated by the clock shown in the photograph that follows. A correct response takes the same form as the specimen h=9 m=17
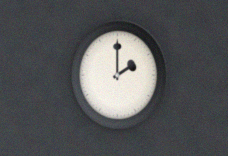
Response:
h=2 m=0
